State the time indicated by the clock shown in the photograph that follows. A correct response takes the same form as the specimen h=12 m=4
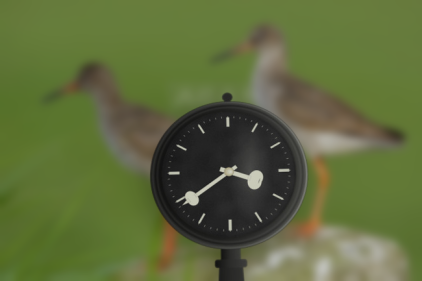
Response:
h=3 m=39
